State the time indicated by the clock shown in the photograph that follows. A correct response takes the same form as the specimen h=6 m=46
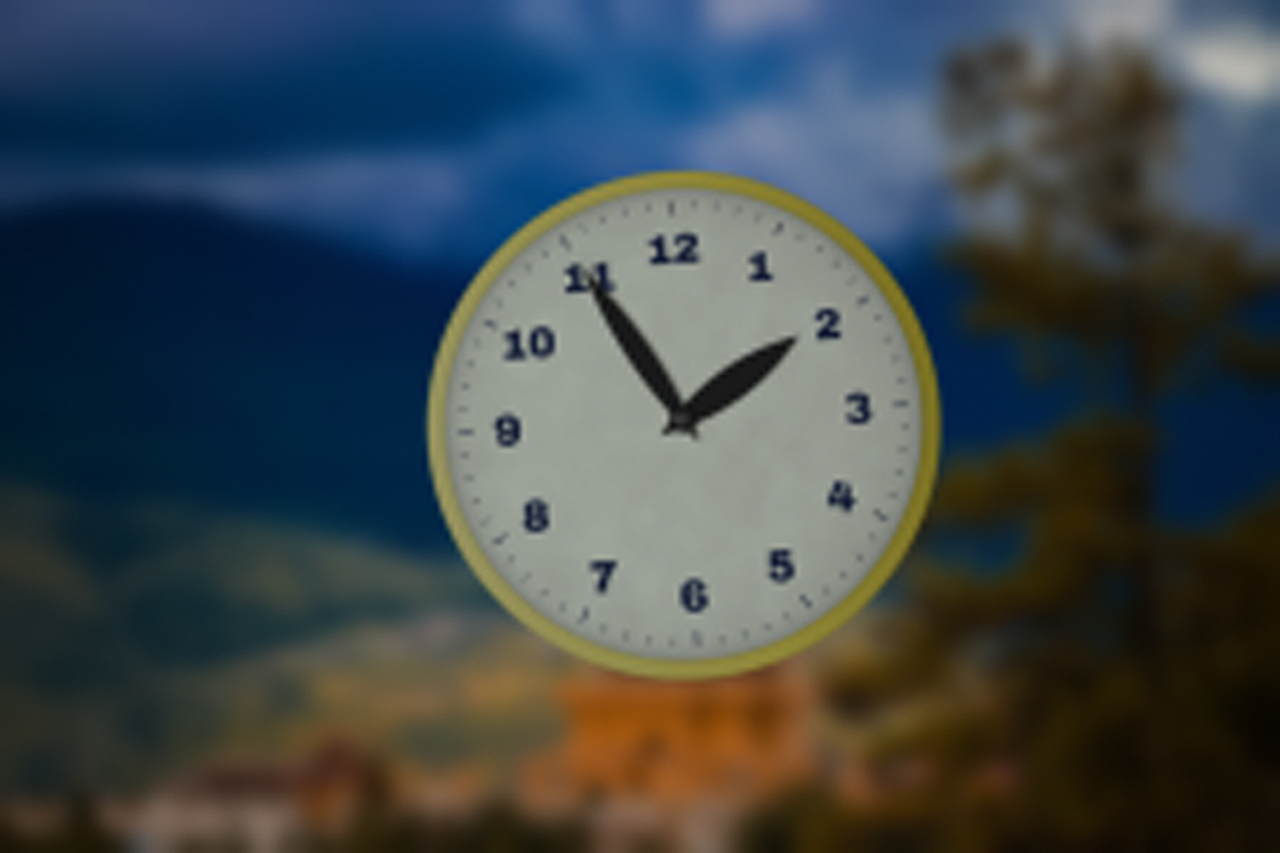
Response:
h=1 m=55
